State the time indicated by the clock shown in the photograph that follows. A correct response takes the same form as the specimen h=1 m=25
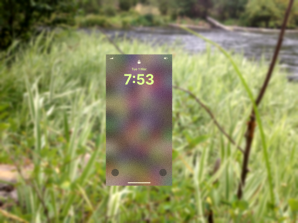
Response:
h=7 m=53
